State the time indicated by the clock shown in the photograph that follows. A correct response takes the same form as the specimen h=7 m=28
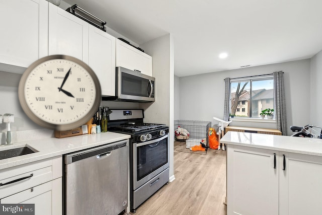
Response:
h=4 m=4
